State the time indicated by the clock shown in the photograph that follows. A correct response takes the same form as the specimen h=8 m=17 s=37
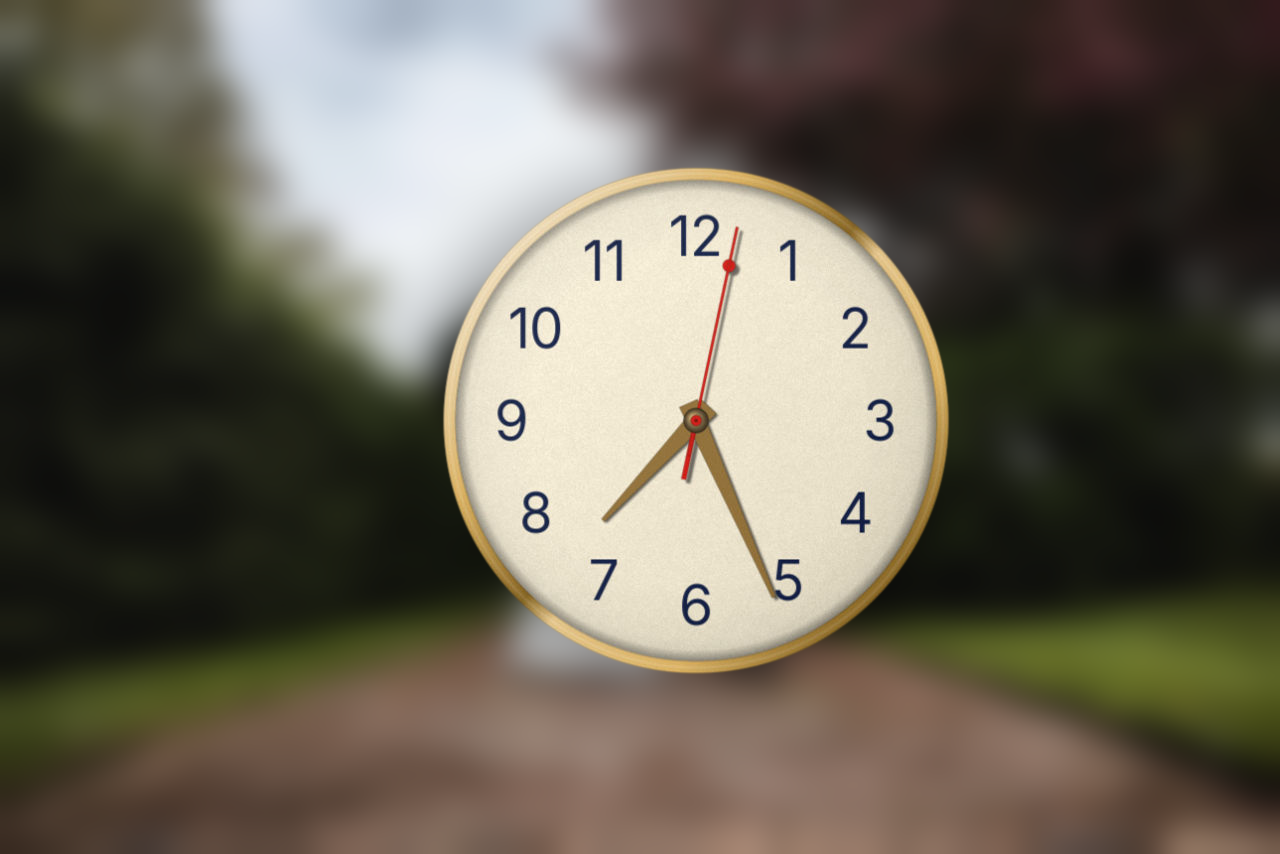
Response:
h=7 m=26 s=2
